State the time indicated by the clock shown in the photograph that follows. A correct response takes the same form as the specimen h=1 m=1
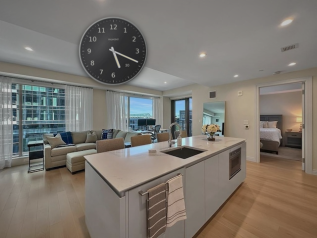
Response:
h=5 m=19
